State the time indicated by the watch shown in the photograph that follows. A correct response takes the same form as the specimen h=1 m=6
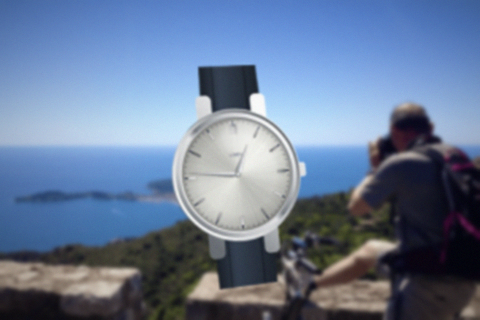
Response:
h=12 m=46
